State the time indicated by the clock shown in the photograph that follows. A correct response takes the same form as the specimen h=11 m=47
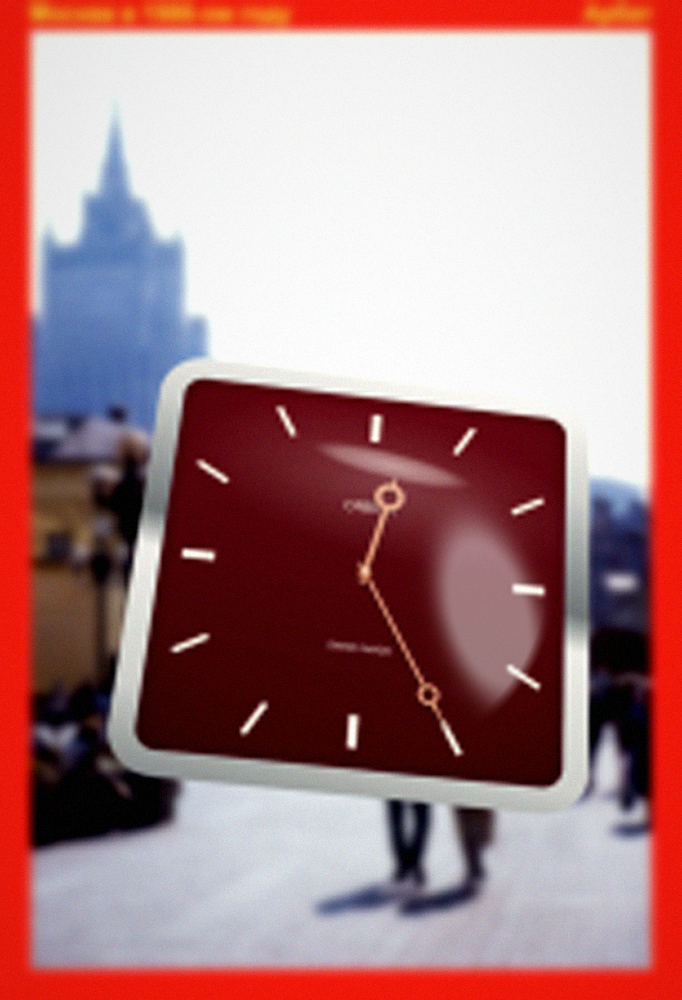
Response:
h=12 m=25
